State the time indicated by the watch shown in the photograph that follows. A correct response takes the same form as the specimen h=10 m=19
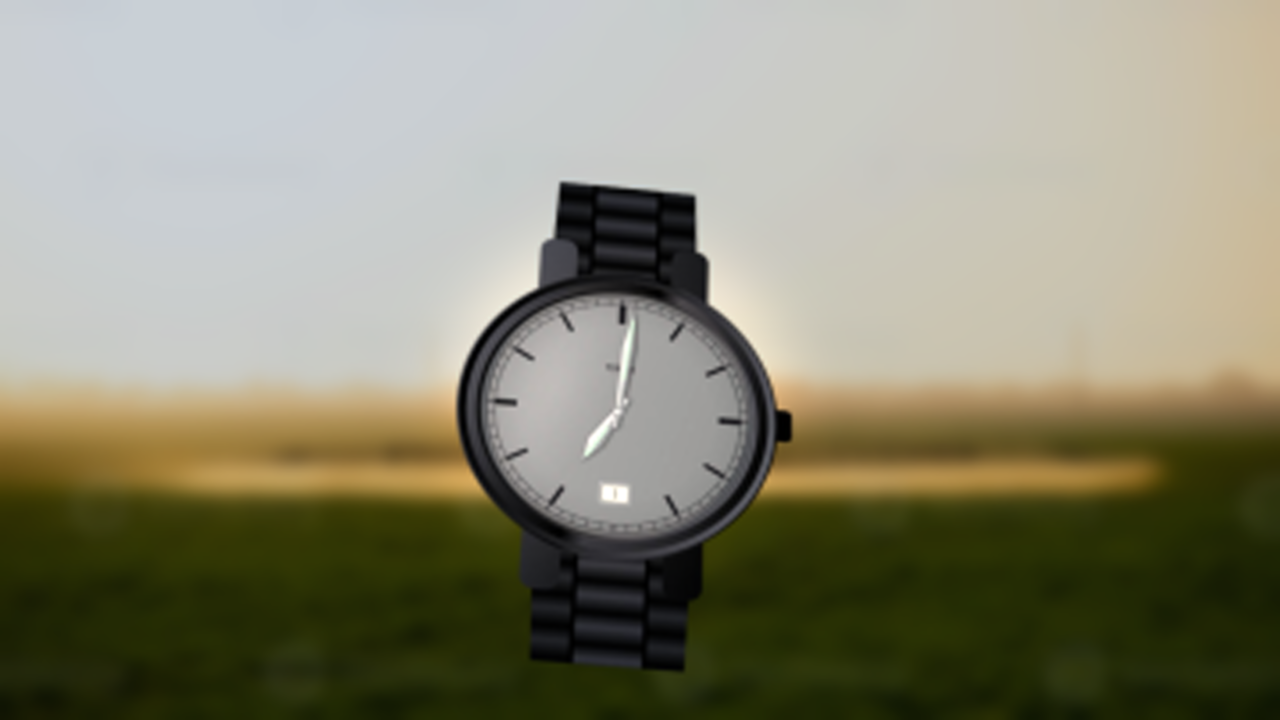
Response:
h=7 m=1
